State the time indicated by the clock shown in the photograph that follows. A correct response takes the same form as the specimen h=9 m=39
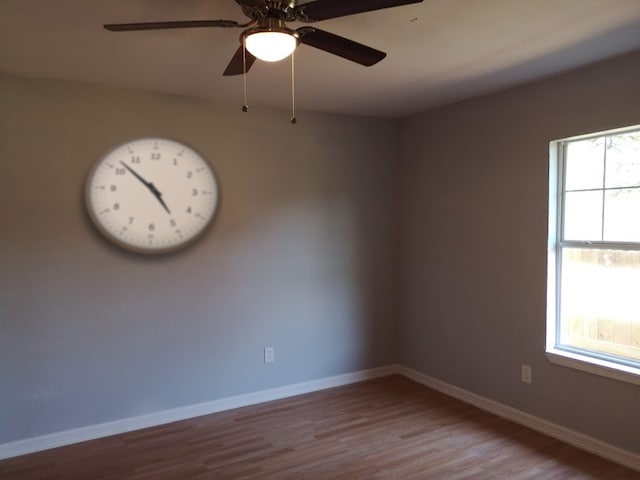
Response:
h=4 m=52
